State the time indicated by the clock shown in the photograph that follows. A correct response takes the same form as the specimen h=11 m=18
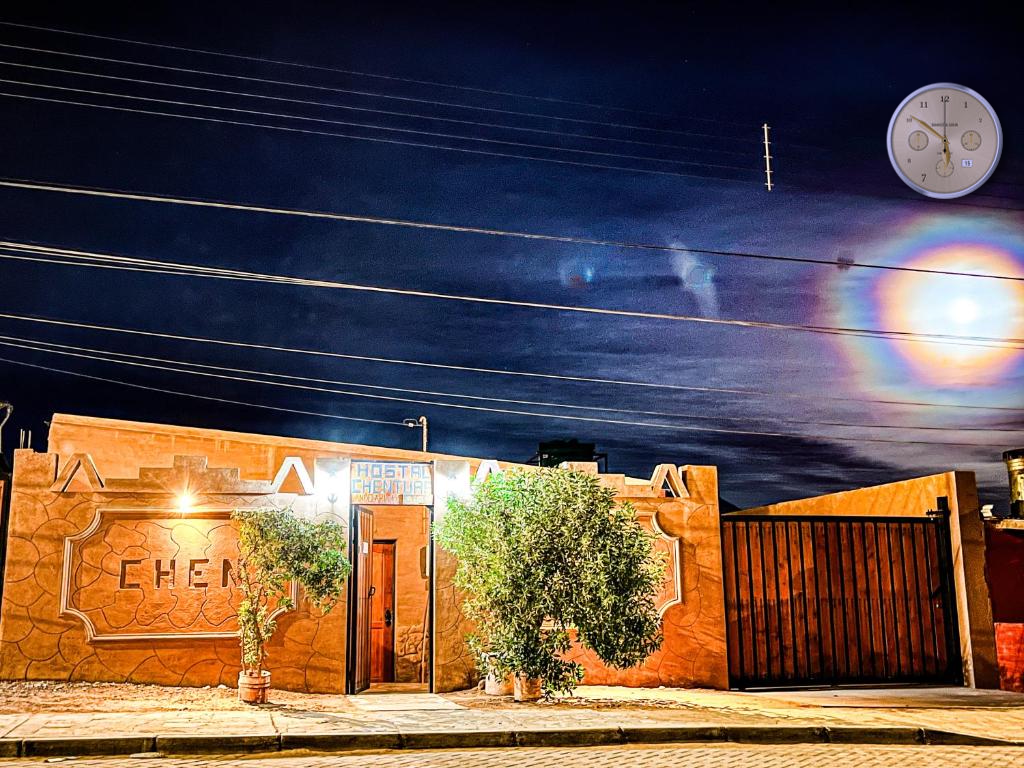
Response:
h=5 m=51
